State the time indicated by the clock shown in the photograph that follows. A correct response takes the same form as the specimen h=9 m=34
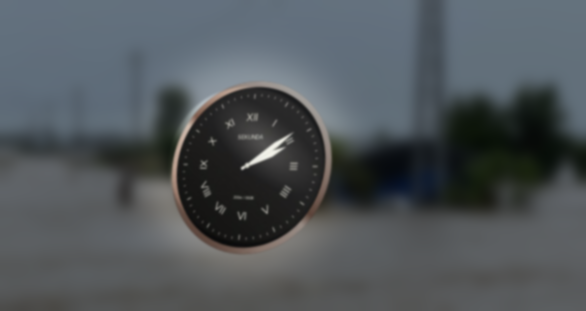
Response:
h=2 m=9
